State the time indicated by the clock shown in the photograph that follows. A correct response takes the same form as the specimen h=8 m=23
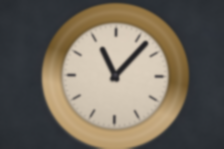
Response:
h=11 m=7
